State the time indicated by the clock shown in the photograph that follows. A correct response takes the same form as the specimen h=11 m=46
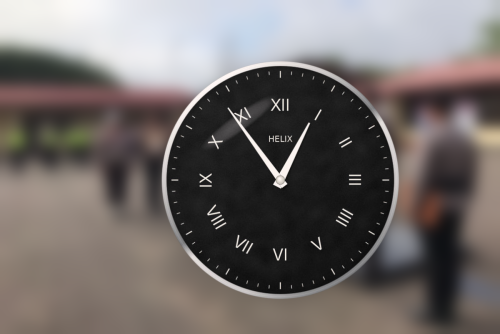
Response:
h=12 m=54
